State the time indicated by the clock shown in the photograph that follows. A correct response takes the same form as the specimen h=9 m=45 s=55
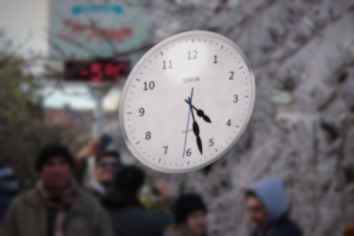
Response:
h=4 m=27 s=31
